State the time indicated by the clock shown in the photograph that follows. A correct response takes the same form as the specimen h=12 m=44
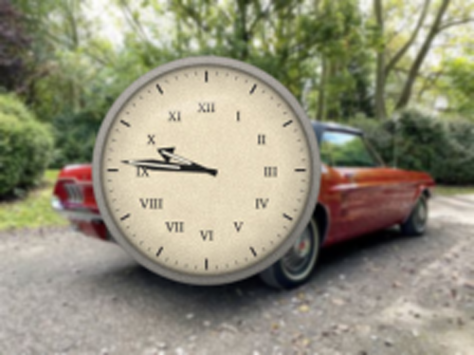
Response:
h=9 m=46
